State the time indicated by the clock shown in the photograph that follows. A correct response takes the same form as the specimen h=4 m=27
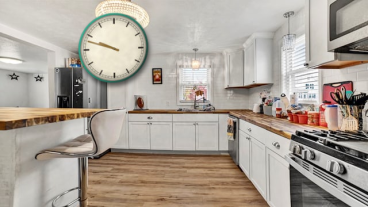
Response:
h=9 m=48
